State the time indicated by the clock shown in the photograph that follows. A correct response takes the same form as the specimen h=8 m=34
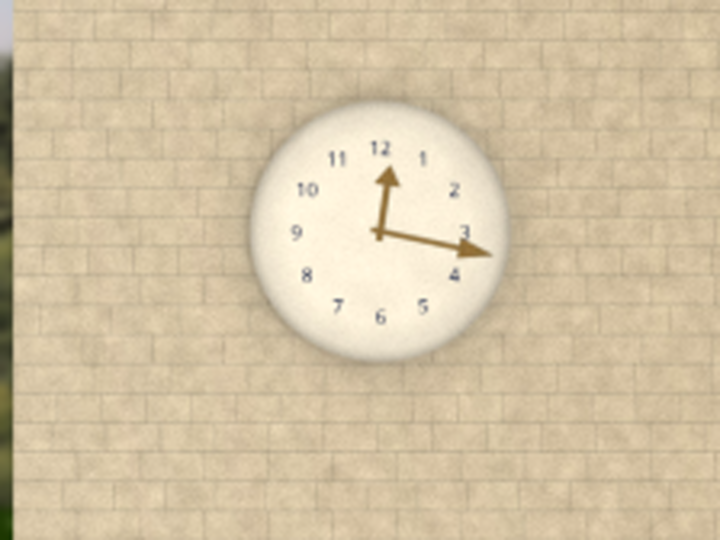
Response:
h=12 m=17
